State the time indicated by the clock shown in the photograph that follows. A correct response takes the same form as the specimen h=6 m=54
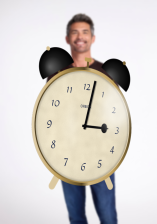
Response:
h=3 m=2
